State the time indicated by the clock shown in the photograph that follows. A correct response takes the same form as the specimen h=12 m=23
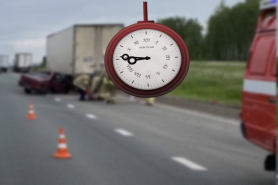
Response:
h=8 m=46
